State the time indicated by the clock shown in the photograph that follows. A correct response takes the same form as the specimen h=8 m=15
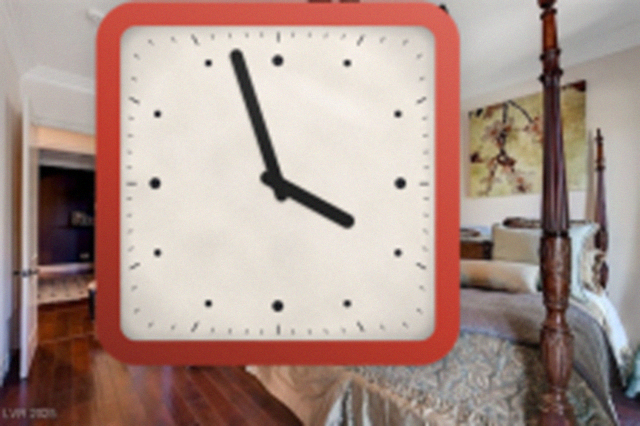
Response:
h=3 m=57
